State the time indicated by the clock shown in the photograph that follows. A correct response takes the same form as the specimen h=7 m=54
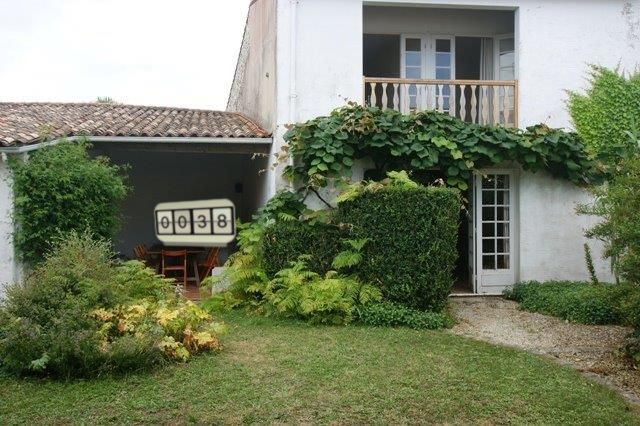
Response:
h=0 m=38
